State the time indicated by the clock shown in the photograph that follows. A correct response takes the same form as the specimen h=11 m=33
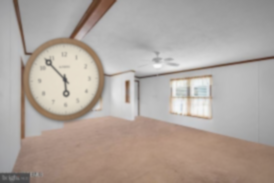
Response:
h=5 m=53
